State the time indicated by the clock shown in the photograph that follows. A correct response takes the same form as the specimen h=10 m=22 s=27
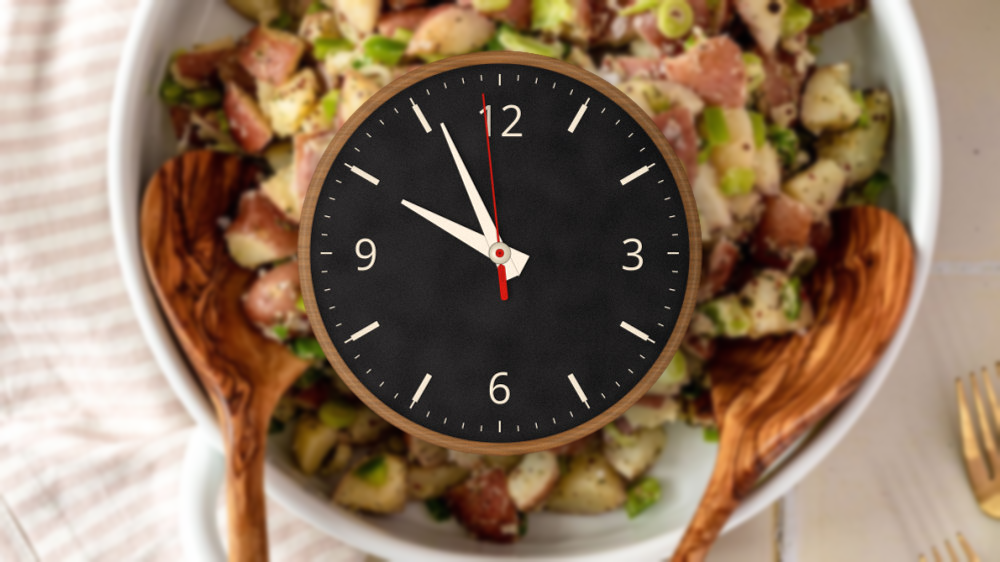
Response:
h=9 m=55 s=59
